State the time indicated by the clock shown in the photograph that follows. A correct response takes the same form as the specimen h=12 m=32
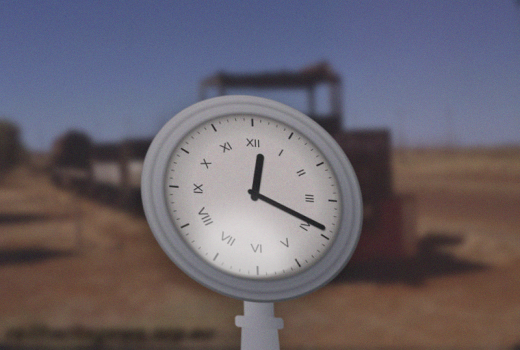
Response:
h=12 m=19
